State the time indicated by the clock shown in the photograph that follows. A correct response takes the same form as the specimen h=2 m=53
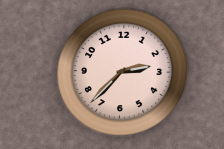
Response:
h=2 m=37
